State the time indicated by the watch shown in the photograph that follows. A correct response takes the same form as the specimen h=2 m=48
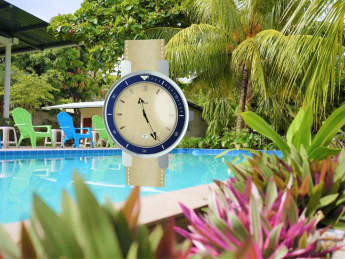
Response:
h=11 m=26
